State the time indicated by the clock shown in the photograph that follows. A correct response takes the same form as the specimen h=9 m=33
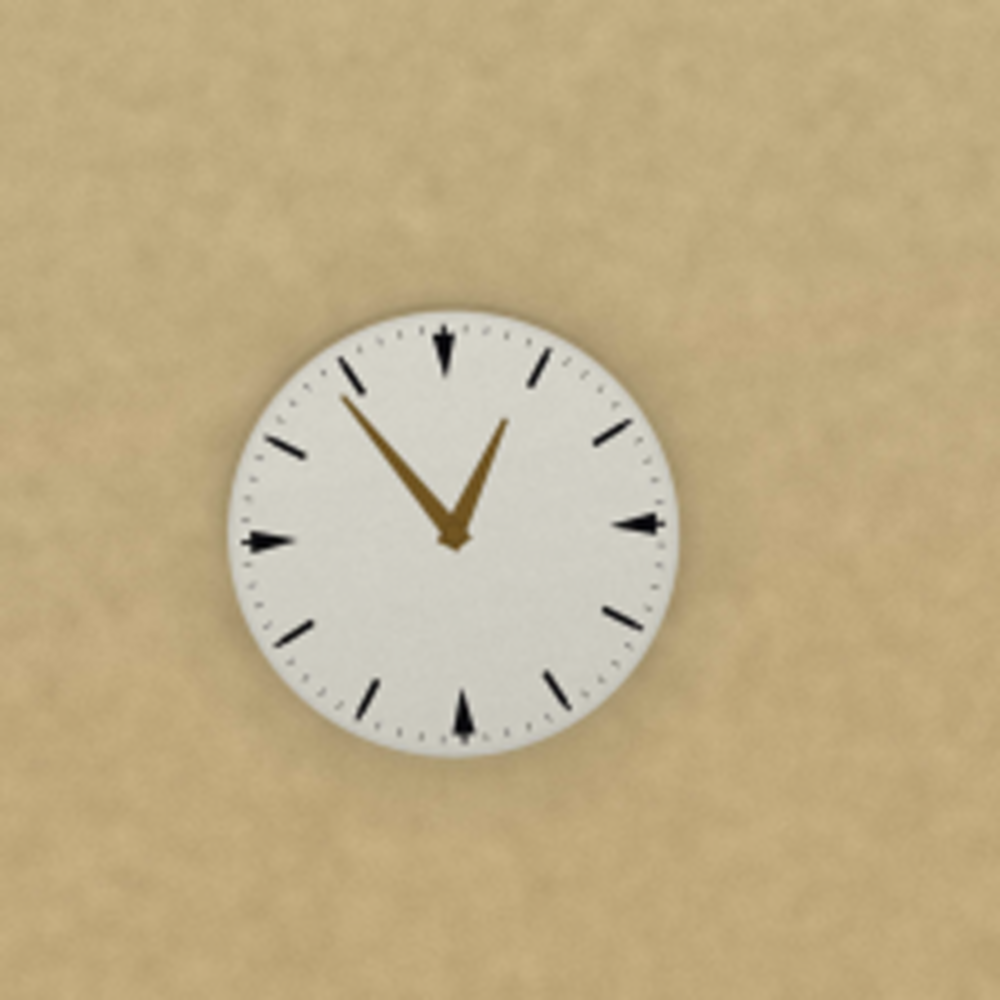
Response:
h=12 m=54
